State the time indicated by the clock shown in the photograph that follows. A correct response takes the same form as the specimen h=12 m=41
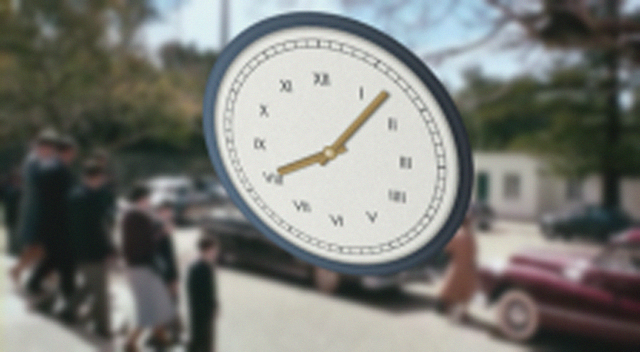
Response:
h=8 m=7
